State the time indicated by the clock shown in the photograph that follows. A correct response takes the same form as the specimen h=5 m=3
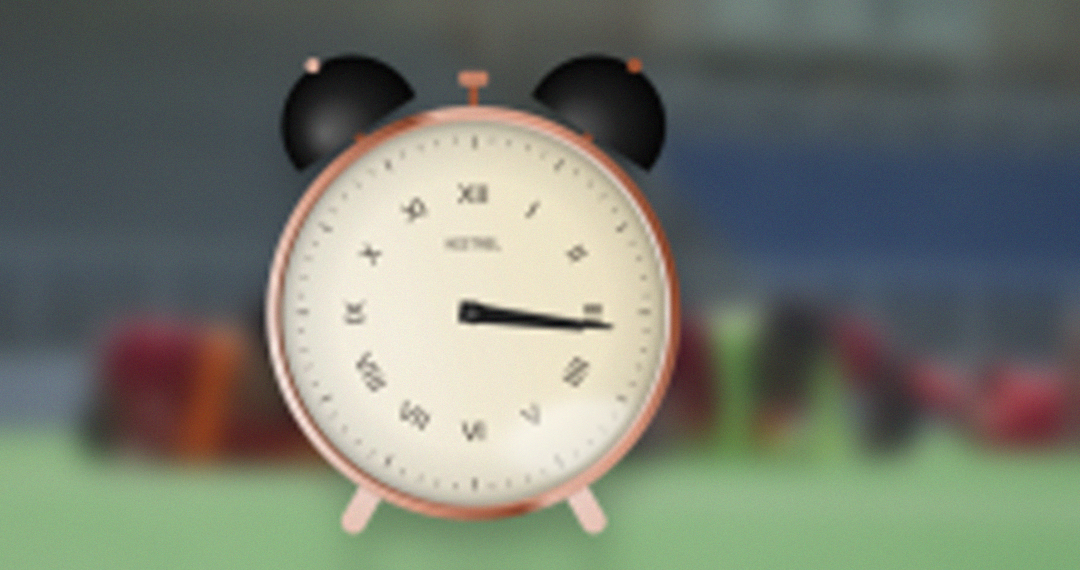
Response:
h=3 m=16
